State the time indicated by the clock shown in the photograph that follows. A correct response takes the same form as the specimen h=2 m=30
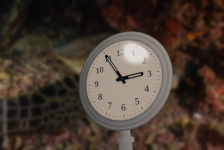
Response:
h=2 m=55
